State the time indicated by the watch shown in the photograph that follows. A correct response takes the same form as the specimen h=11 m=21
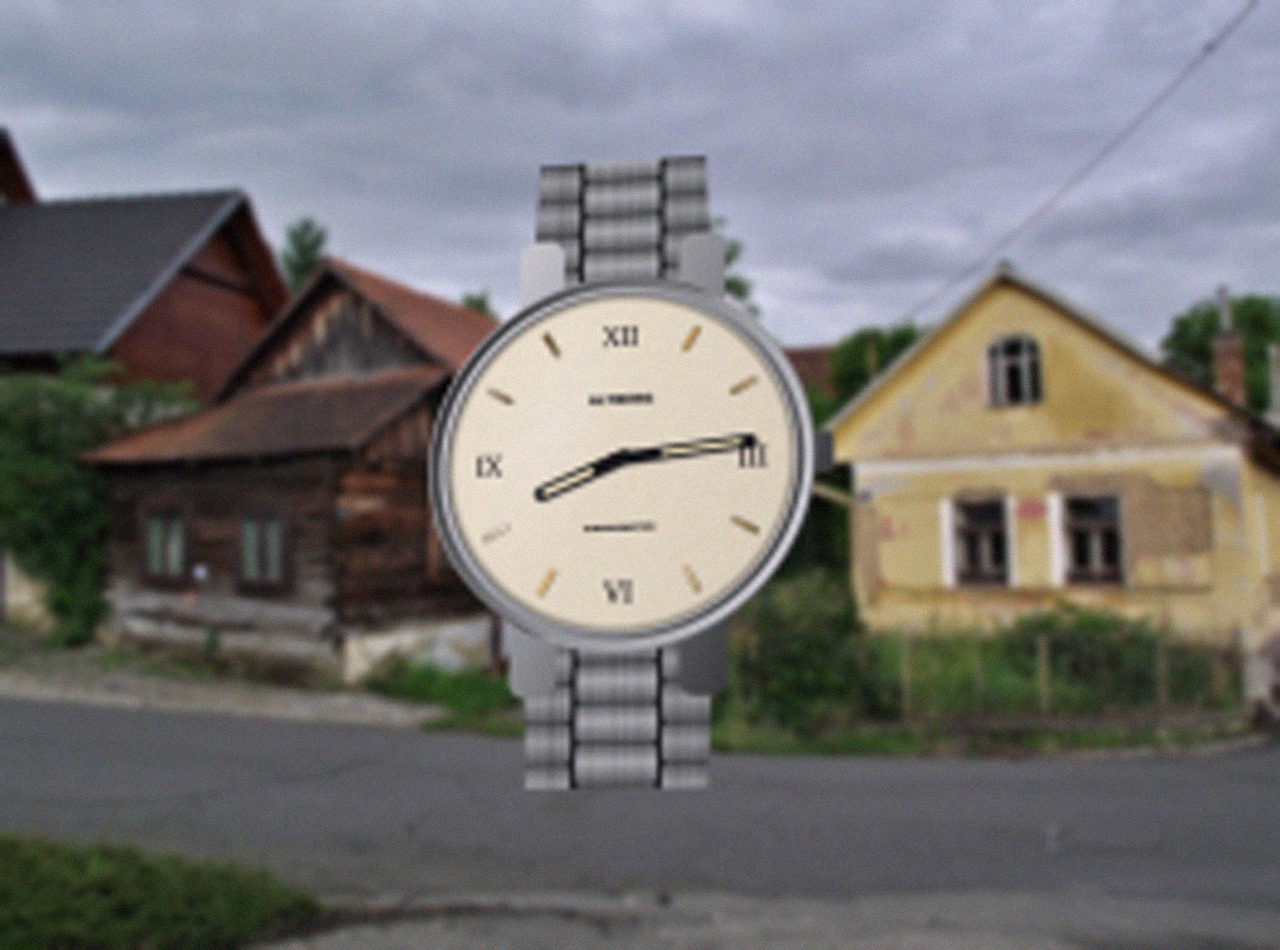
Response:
h=8 m=14
